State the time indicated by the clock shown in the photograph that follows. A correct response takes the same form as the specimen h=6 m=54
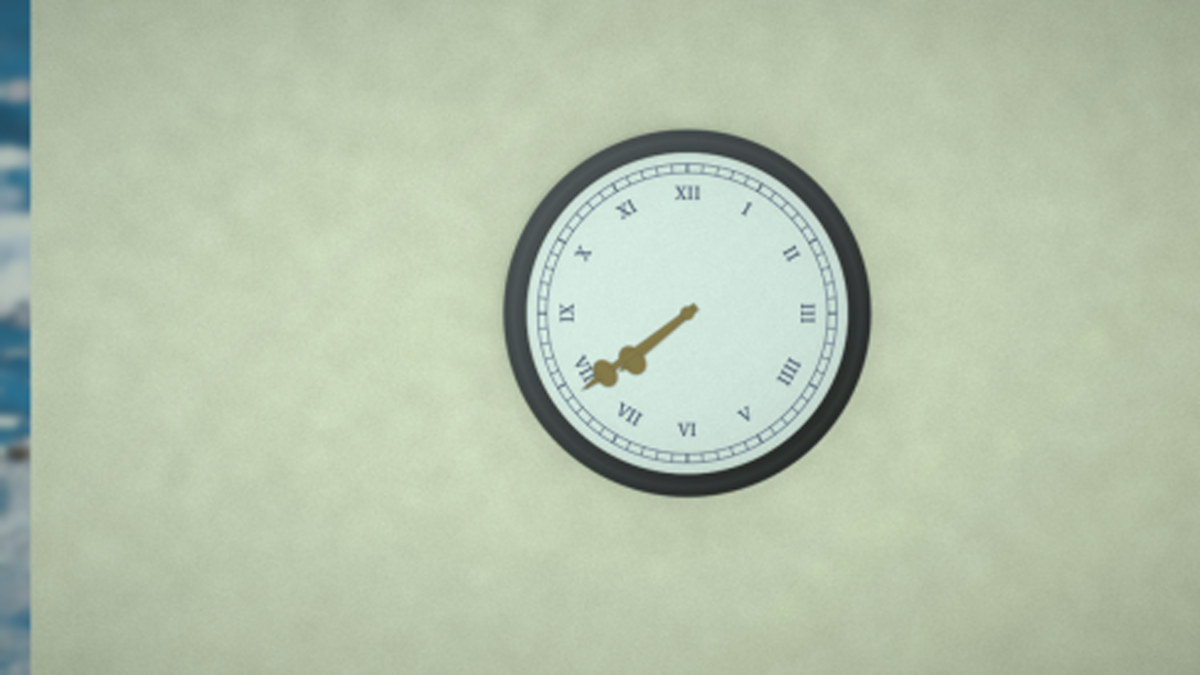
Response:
h=7 m=39
